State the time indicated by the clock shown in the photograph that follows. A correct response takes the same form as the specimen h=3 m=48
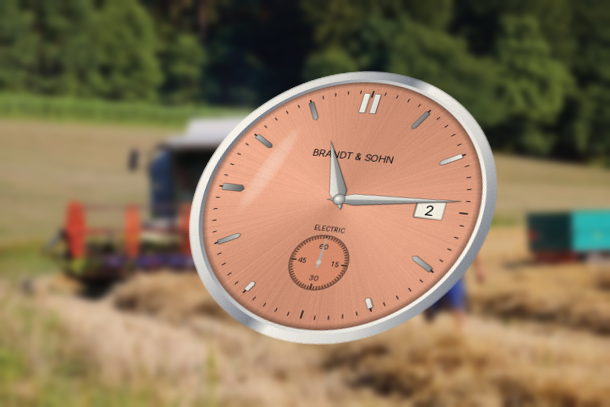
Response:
h=11 m=14
